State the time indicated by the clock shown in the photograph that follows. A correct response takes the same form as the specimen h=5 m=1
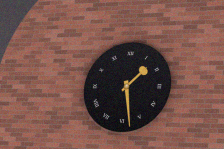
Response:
h=1 m=28
